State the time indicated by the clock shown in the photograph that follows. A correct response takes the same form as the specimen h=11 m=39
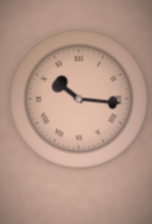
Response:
h=10 m=16
